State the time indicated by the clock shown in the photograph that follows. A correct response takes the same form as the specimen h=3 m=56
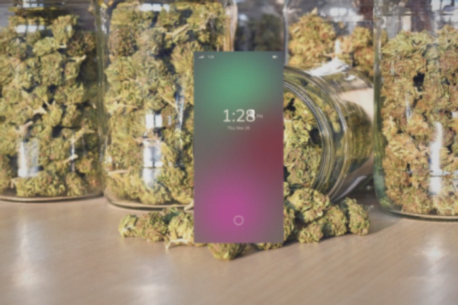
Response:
h=1 m=28
